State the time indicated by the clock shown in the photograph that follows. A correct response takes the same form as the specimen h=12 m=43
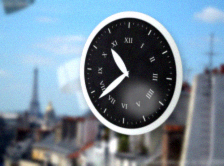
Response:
h=10 m=38
